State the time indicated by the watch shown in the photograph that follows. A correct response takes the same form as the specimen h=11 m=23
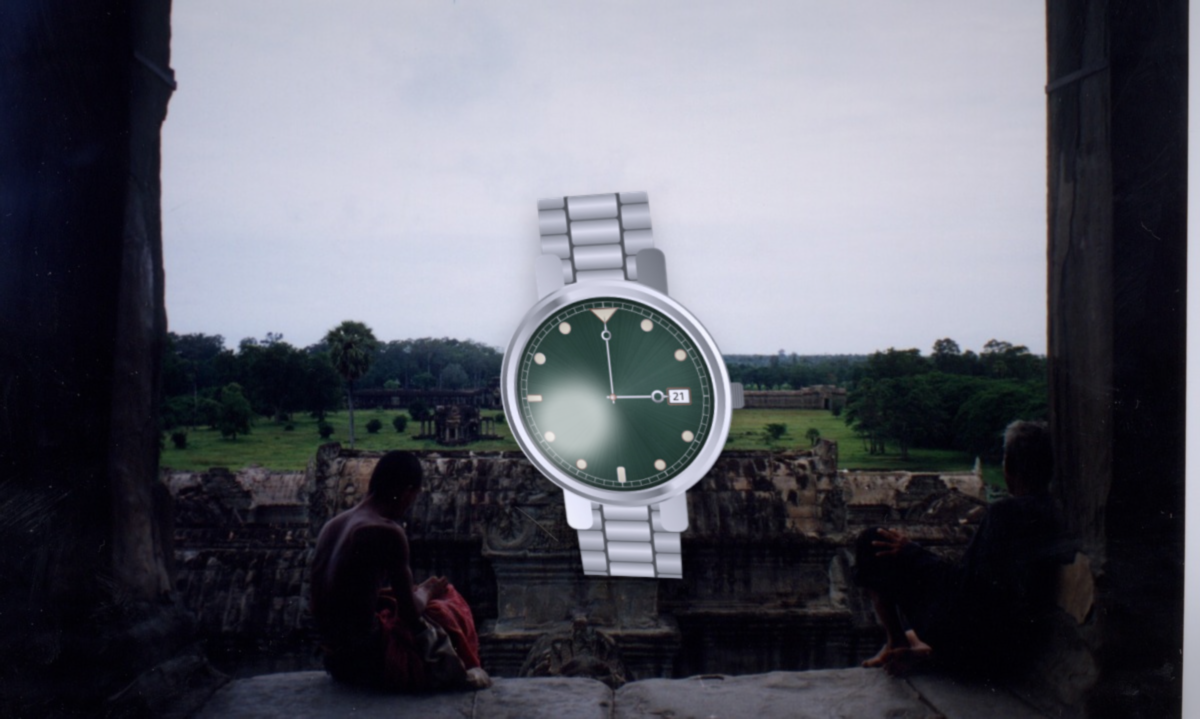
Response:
h=3 m=0
